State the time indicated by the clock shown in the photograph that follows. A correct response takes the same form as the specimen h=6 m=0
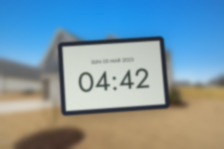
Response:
h=4 m=42
